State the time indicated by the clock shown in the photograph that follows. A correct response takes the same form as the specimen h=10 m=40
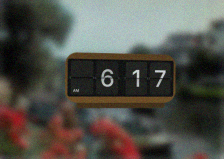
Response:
h=6 m=17
